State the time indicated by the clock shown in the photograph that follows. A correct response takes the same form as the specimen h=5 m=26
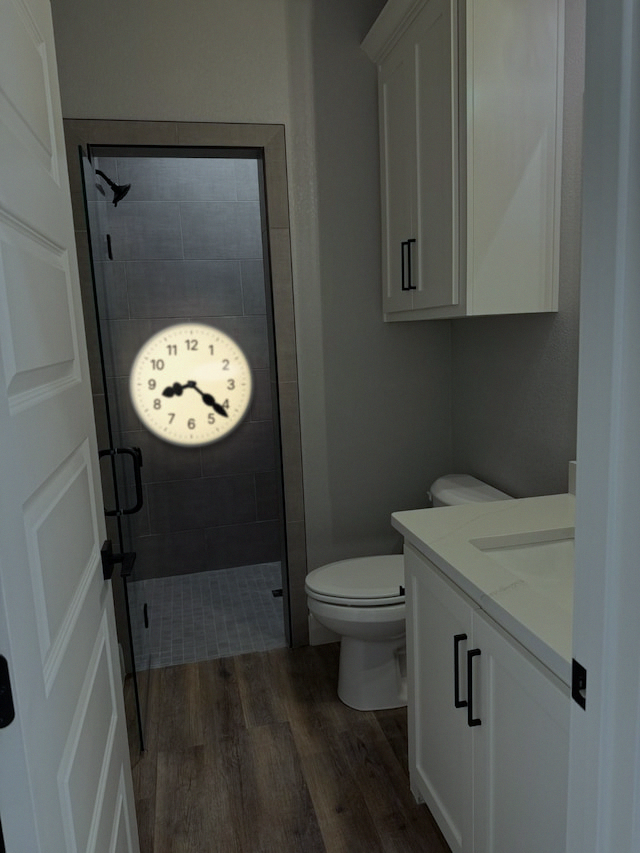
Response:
h=8 m=22
